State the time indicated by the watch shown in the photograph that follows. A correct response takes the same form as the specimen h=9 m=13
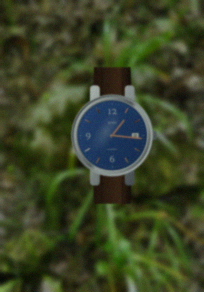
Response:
h=1 m=16
